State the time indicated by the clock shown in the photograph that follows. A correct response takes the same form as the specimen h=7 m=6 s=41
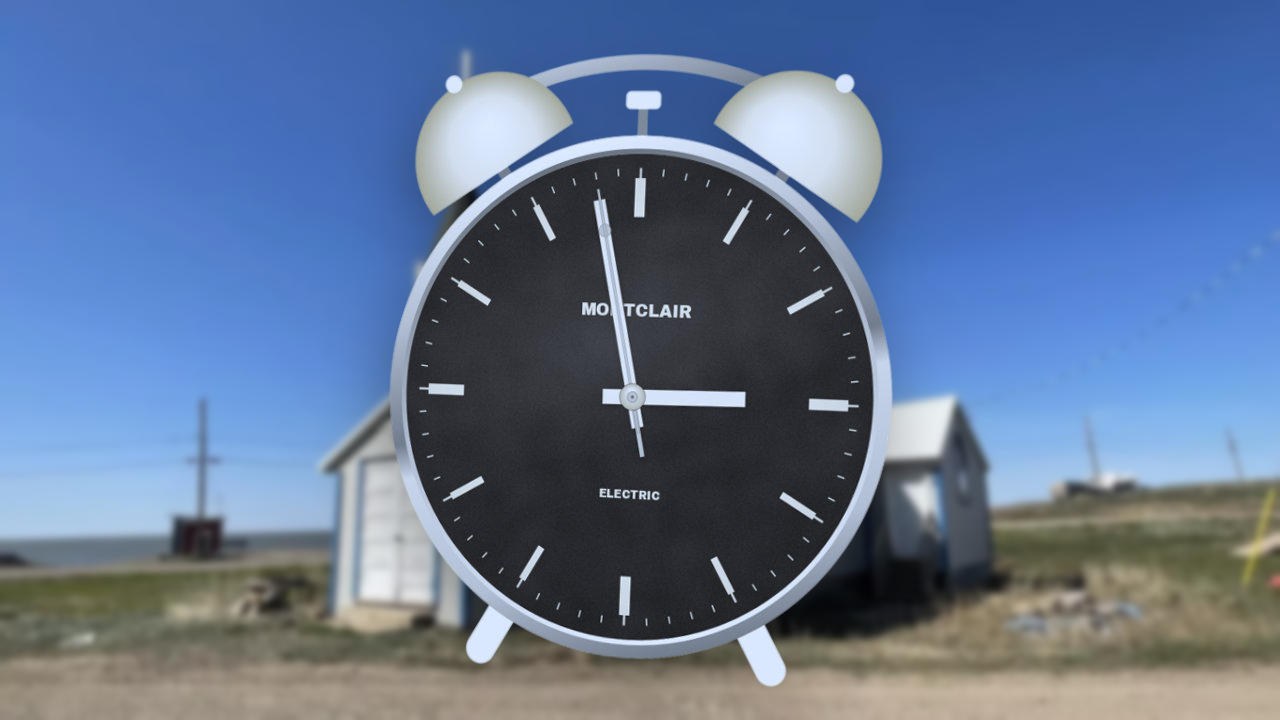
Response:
h=2 m=57 s=58
